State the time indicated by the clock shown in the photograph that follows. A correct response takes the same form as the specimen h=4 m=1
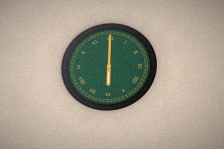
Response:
h=6 m=0
